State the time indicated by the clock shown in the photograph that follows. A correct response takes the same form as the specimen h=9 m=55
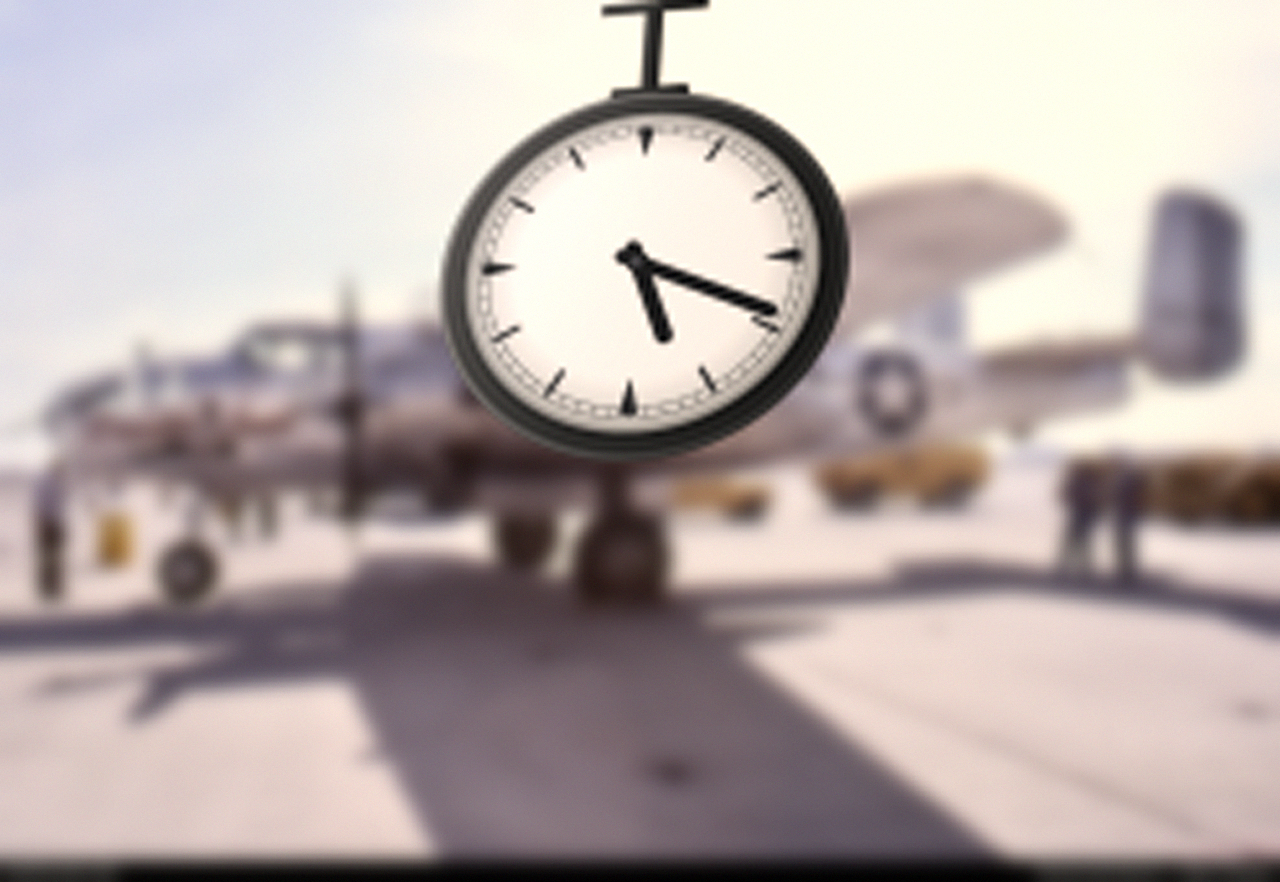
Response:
h=5 m=19
